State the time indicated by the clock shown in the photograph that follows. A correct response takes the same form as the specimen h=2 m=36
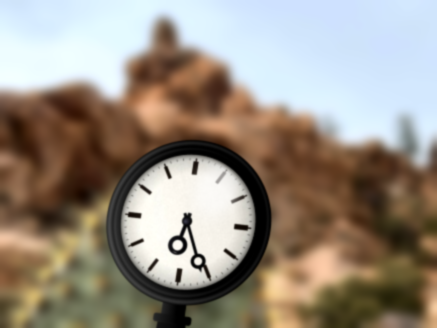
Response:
h=6 m=26
